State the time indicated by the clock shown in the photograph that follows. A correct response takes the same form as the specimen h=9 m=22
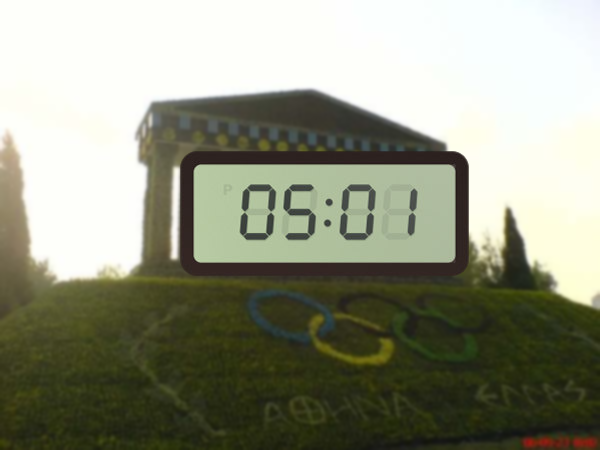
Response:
h=5 m=1
